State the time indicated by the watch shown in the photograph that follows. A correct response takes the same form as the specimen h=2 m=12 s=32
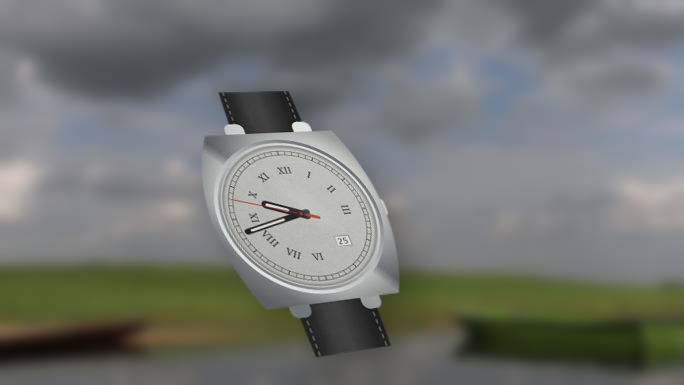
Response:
h=9 m=42 s=48
